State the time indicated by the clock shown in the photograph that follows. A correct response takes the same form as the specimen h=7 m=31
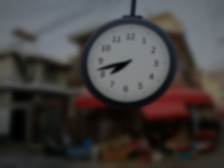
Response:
h=7 m=42
